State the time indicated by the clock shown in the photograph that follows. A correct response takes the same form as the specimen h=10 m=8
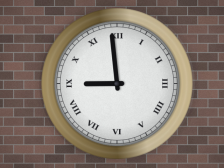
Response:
h=8 m=59
